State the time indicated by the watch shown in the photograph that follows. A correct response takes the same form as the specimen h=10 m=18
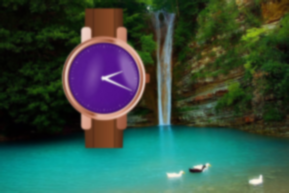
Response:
h=2 m=19
